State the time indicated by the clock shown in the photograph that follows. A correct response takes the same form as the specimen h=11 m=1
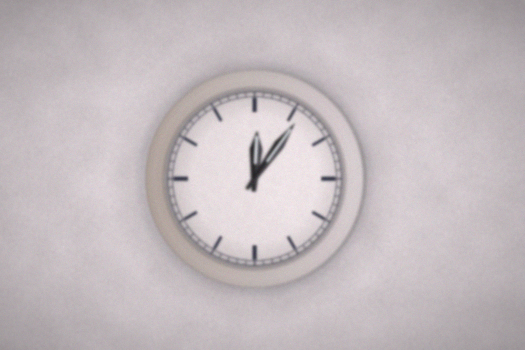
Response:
h=12 m=6
